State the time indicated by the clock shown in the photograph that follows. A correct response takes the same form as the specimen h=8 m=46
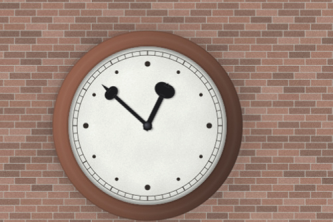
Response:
h=12 m=52
